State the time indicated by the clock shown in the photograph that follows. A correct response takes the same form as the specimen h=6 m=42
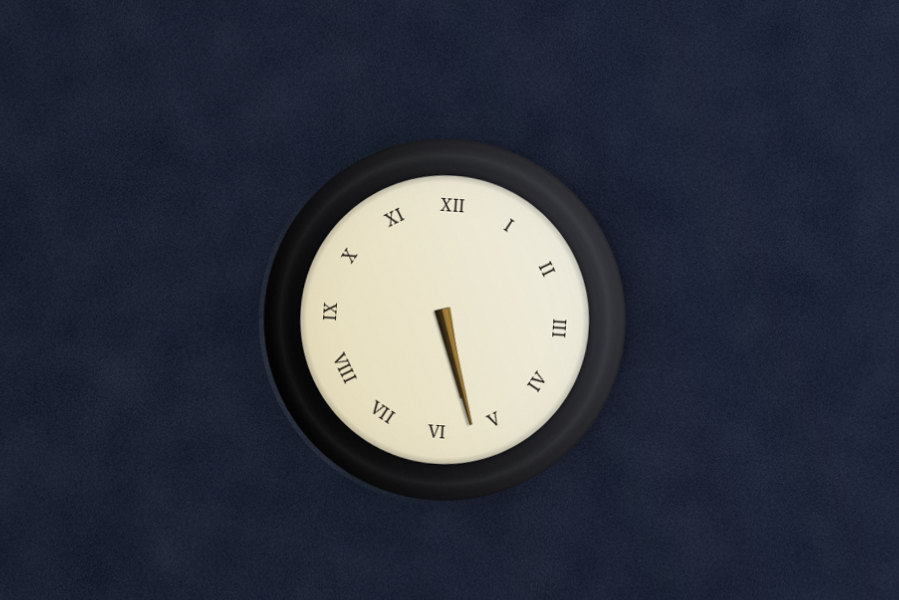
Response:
h=5 m=27
